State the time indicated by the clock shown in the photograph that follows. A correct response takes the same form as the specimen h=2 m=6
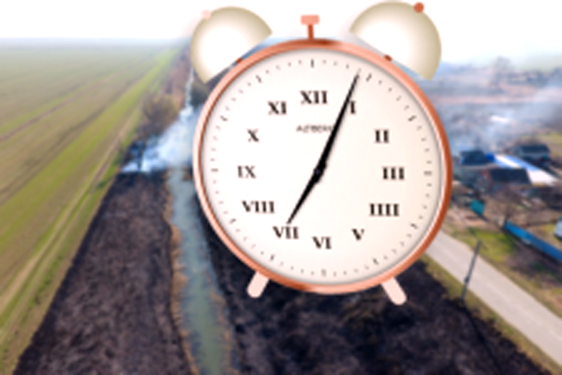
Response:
h=7 m=4
